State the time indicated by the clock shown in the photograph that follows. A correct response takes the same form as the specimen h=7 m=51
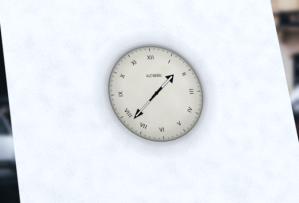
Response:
h=1 m=38
